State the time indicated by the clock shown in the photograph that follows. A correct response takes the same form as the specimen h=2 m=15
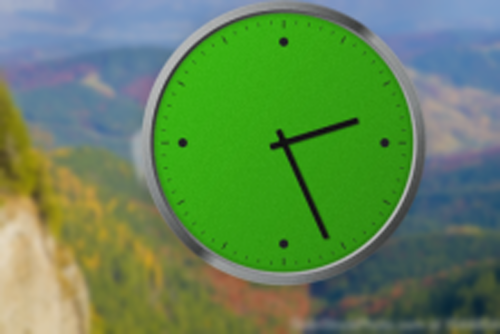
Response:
h=2 m=26
